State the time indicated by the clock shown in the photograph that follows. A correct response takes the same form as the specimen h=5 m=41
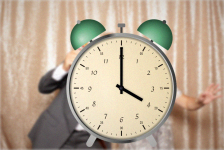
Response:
h=4 m=0
